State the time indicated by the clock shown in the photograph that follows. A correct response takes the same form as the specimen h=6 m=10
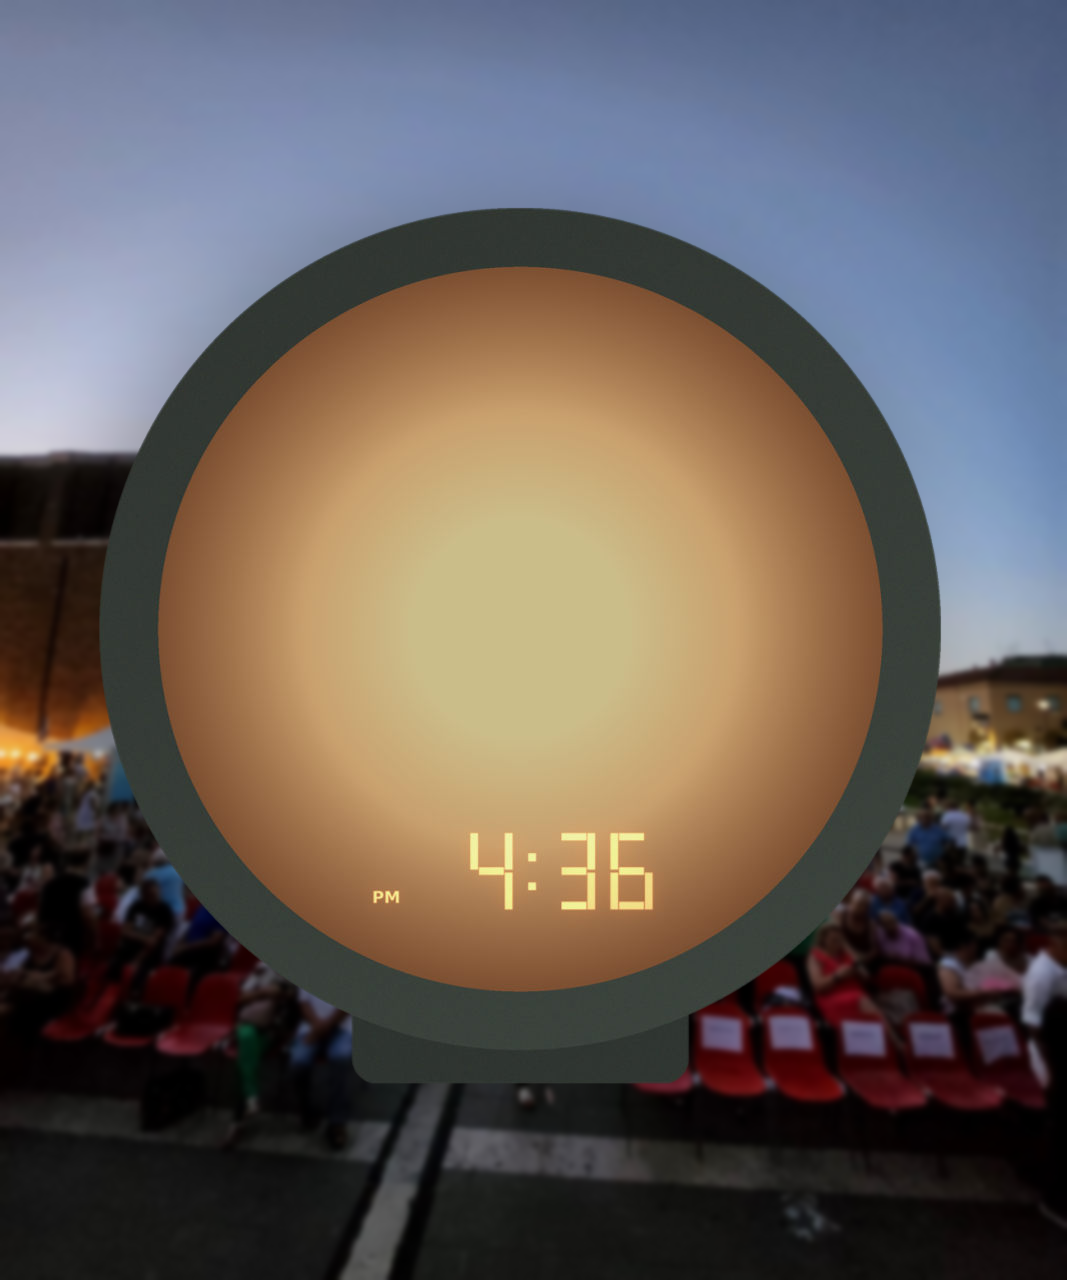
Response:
h=4 m=36
